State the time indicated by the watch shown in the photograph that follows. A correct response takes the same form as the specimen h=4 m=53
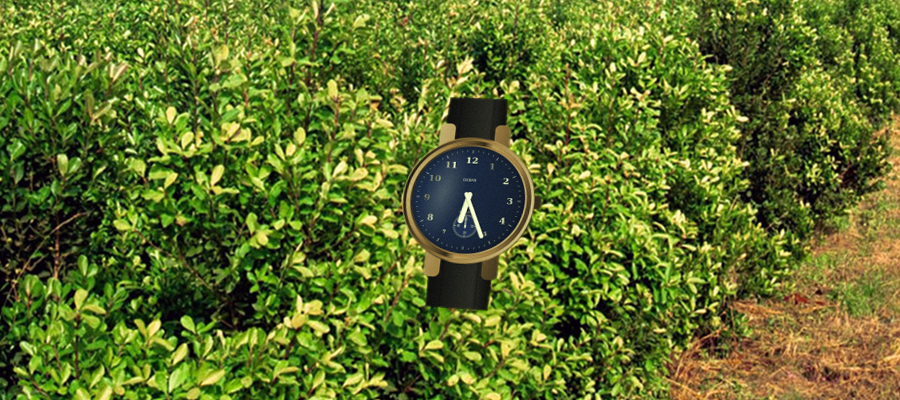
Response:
h=6 m=26
